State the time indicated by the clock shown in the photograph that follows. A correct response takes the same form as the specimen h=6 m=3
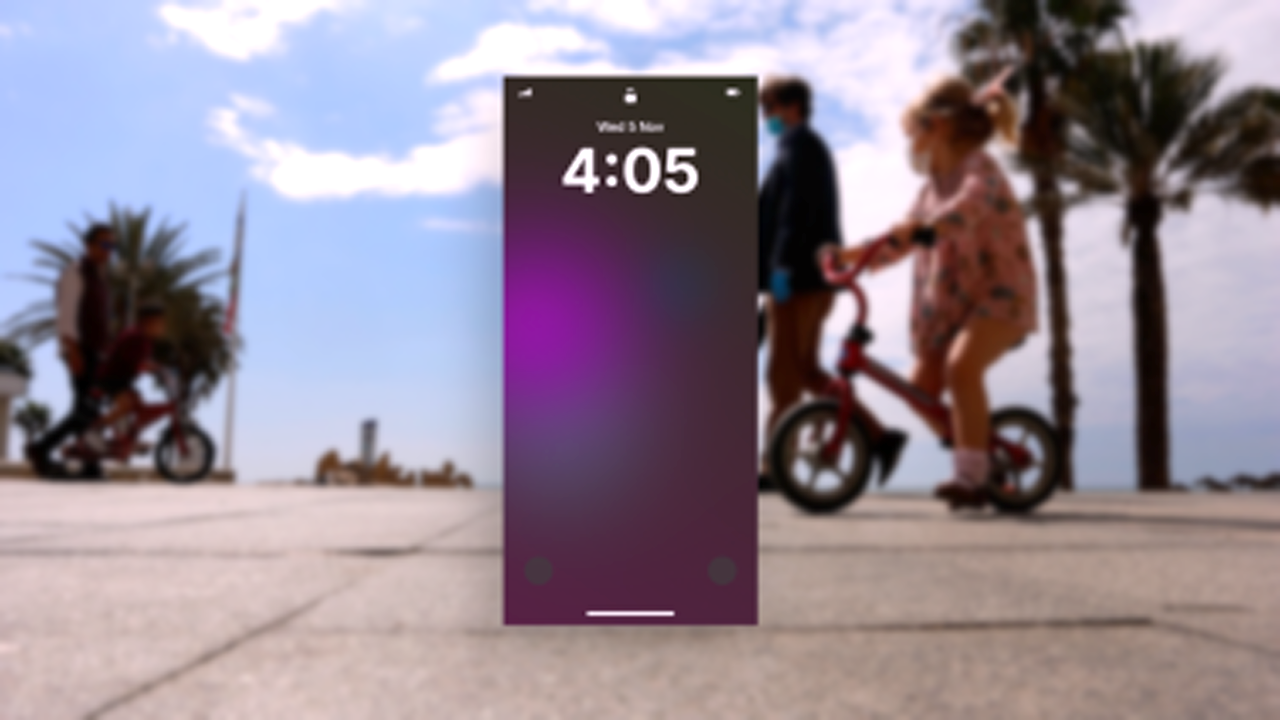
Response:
h=4 m=5
